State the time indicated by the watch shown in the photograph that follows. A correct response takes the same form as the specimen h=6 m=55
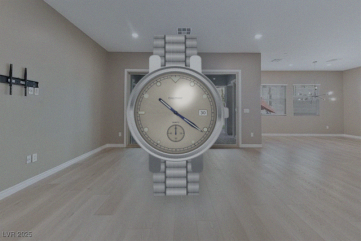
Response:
h=10 m=21
